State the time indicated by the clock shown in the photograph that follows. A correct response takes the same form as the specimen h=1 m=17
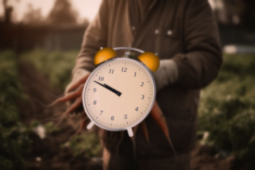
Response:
h=9 m=48
